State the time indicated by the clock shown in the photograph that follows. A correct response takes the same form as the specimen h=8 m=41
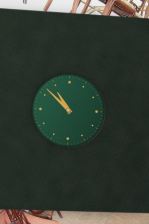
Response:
h=10 m=52
